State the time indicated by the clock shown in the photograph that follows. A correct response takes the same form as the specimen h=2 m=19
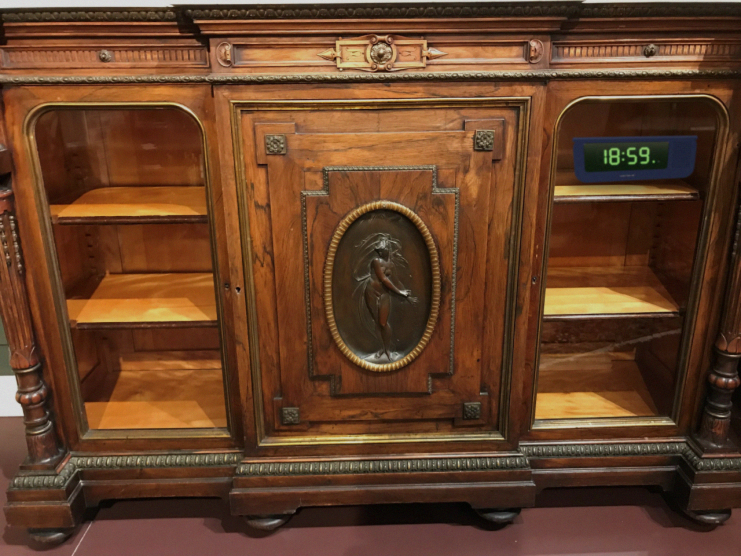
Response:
h=18 m=59
